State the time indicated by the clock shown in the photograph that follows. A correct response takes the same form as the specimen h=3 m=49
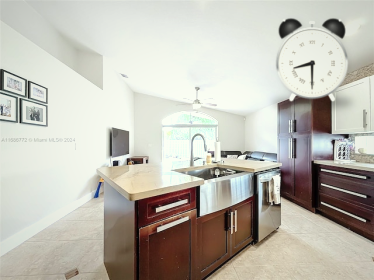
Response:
h=8 m=30
